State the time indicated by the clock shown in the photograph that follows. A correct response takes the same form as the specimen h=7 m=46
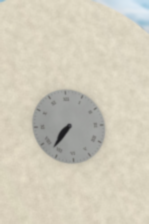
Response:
h=7 m=37
